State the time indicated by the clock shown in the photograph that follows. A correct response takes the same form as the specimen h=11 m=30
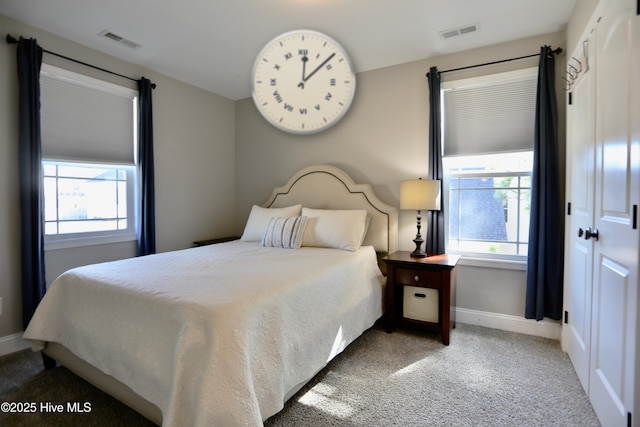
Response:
h=12 m=8
